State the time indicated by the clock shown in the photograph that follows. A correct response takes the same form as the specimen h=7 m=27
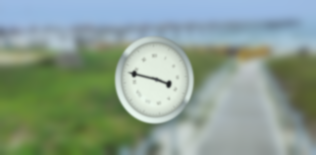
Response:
h=3 m=48
